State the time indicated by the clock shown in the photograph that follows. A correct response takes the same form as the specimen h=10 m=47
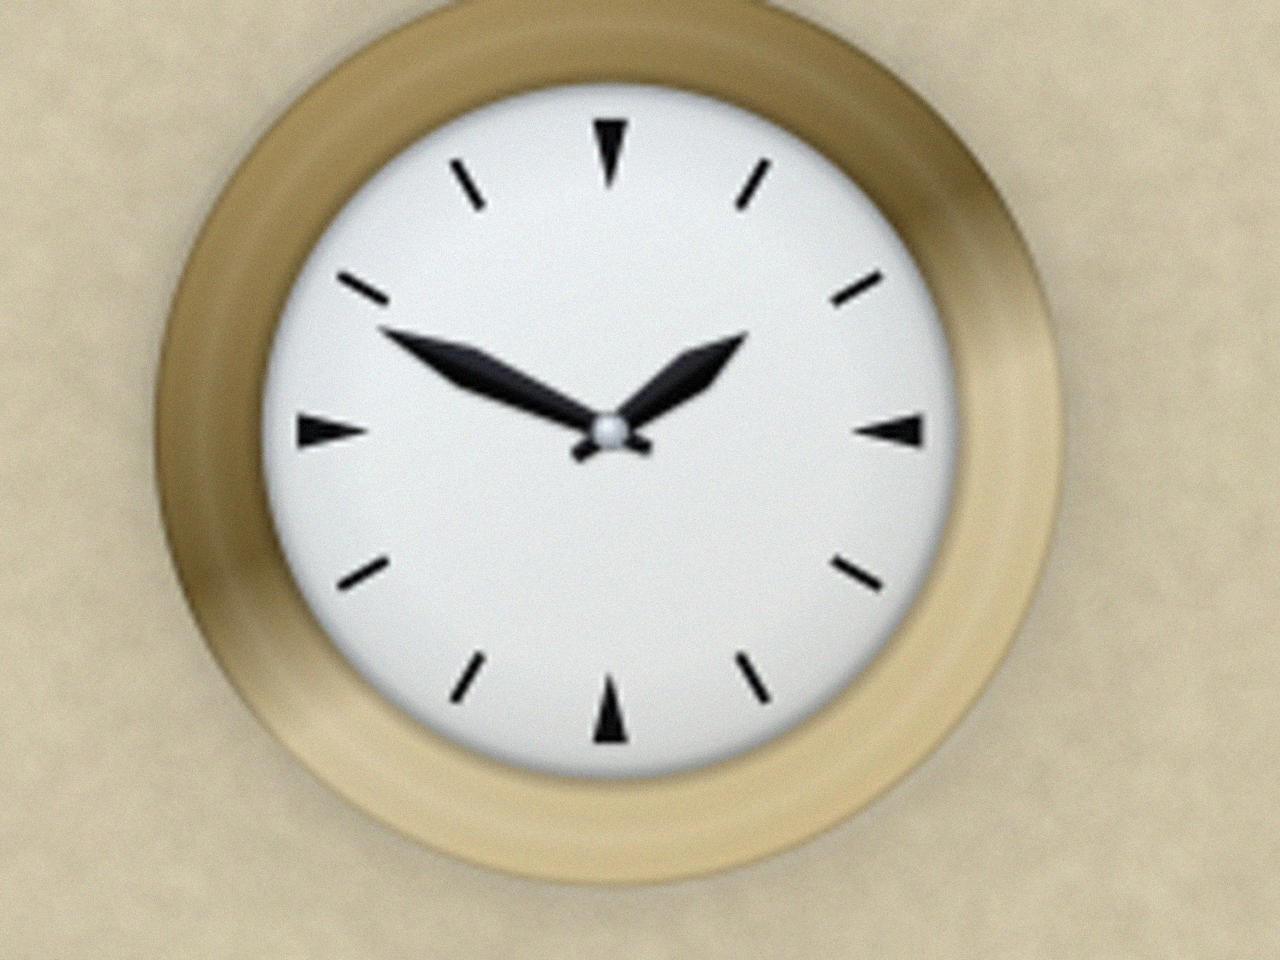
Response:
h=1 m=49
